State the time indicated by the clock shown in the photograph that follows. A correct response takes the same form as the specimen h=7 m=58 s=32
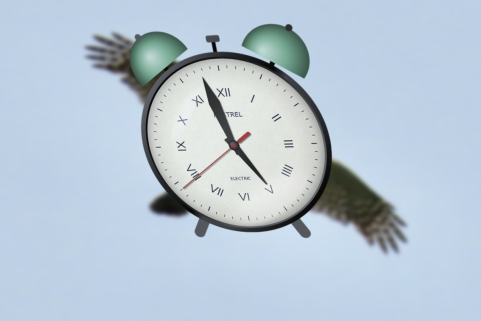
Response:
h=4 m=57 s=39
